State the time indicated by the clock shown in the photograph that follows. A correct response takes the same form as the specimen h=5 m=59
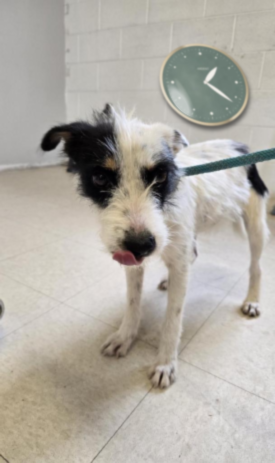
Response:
h=1 m=22
